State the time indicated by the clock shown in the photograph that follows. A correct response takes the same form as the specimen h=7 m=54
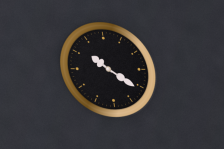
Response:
h=10 m=21
